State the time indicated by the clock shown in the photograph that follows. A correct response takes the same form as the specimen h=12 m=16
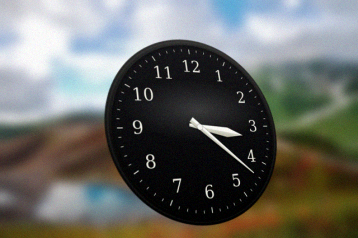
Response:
h=3 m=22
